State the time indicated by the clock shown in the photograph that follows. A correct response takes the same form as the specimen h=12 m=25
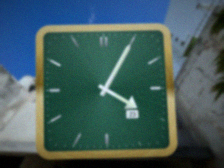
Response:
h=4 m=5
